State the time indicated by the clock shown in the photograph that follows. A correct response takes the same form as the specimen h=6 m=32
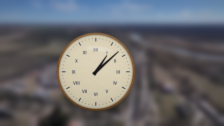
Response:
h=1 m=8
